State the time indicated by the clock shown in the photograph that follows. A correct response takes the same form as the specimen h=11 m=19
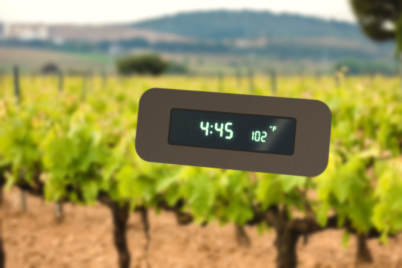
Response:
h=4 m=45
